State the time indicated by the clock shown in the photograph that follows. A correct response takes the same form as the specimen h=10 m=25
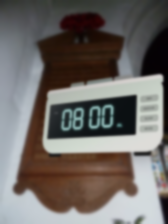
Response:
h=8 m=0
